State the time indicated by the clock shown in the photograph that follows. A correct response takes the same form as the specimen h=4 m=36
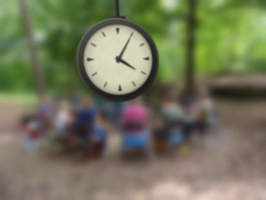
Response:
h=4 m=5
